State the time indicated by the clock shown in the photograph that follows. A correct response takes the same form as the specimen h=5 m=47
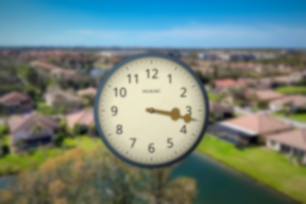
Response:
h=3 m=17
